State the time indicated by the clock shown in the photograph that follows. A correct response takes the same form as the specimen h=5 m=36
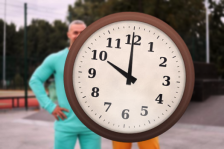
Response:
h=10 m=0
